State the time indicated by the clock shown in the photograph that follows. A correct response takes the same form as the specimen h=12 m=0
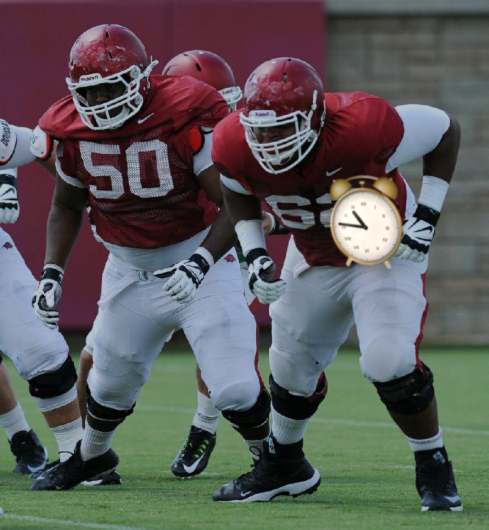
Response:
h=10 m=46
